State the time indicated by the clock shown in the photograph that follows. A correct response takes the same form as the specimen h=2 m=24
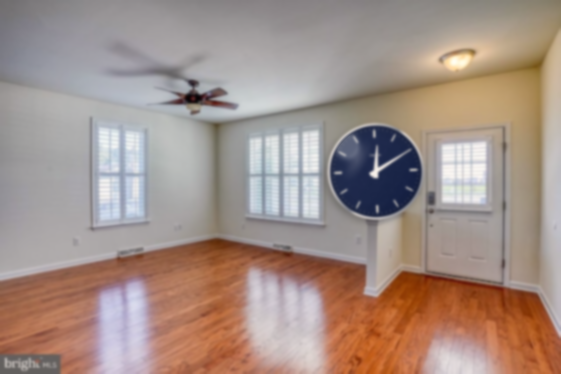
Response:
h=12 m=10
